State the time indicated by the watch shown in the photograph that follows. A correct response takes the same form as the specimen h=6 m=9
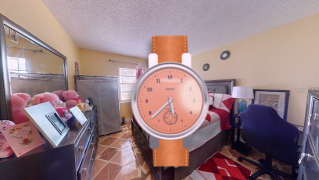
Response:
h=5 m=38
